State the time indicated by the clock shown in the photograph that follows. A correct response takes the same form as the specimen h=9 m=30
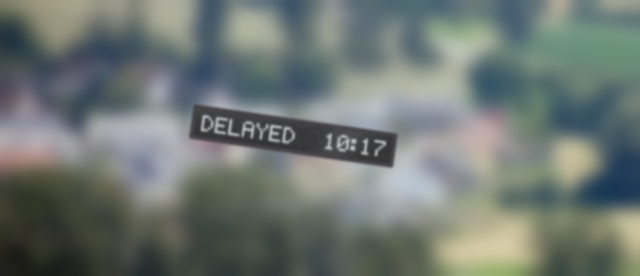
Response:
h=10 m=17
